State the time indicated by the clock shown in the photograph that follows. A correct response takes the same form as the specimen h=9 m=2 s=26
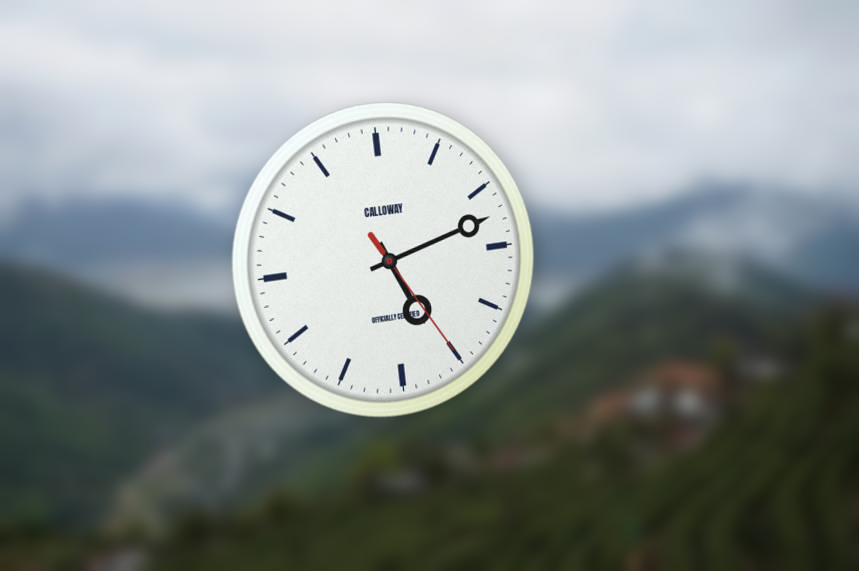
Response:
h=5 m=12 s=25
